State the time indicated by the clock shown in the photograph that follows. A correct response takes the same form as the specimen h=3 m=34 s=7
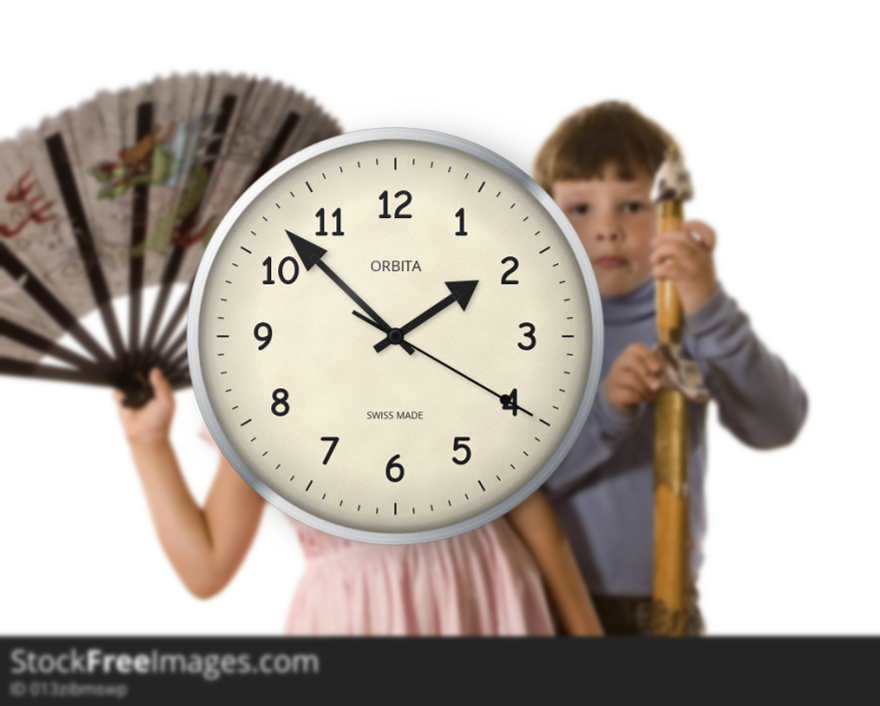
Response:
h=1 m=52 s=20
